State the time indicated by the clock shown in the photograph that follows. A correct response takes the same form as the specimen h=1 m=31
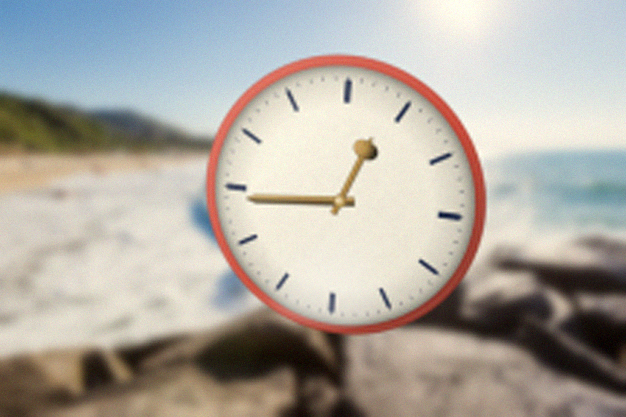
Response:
h=12 m=44
